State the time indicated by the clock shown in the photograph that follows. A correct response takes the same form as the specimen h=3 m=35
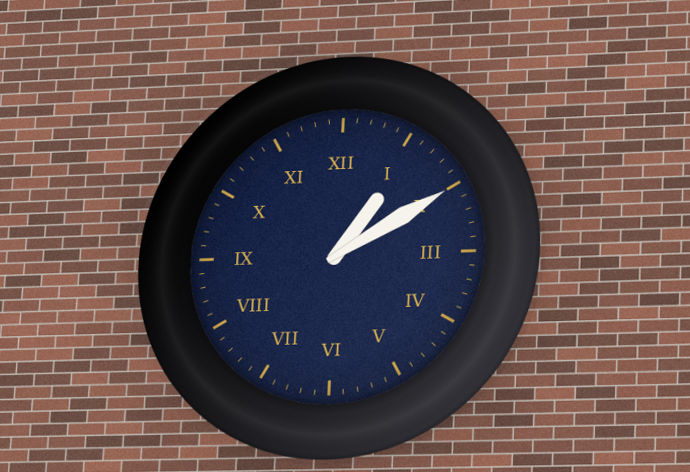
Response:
h=1 m=10
